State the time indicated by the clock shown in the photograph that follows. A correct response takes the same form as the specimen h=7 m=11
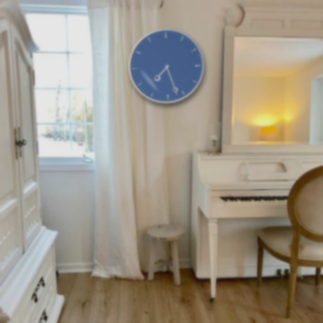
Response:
h=7 m=27
